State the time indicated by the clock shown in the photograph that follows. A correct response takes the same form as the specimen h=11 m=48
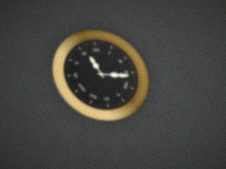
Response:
h=11 m=16
